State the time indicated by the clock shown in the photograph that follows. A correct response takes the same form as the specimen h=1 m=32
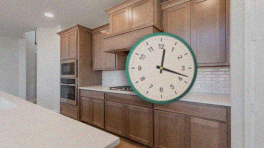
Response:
h=12 m=18
